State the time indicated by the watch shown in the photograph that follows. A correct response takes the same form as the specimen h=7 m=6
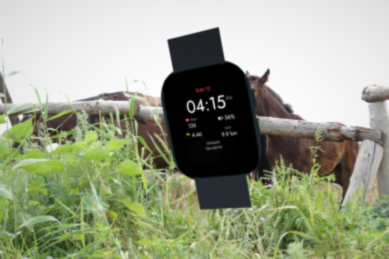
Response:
h=4 m=15
